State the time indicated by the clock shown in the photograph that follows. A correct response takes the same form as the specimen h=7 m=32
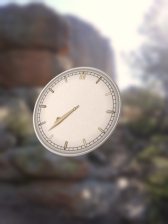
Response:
h=7 m=37
